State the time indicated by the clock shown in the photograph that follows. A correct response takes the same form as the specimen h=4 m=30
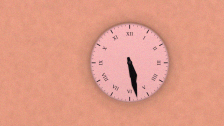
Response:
h=5 m=28
